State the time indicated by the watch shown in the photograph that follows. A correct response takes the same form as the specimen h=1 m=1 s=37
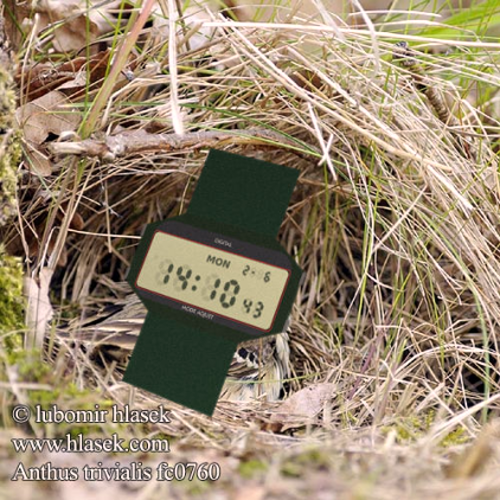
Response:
h=14 m=10 s=43
